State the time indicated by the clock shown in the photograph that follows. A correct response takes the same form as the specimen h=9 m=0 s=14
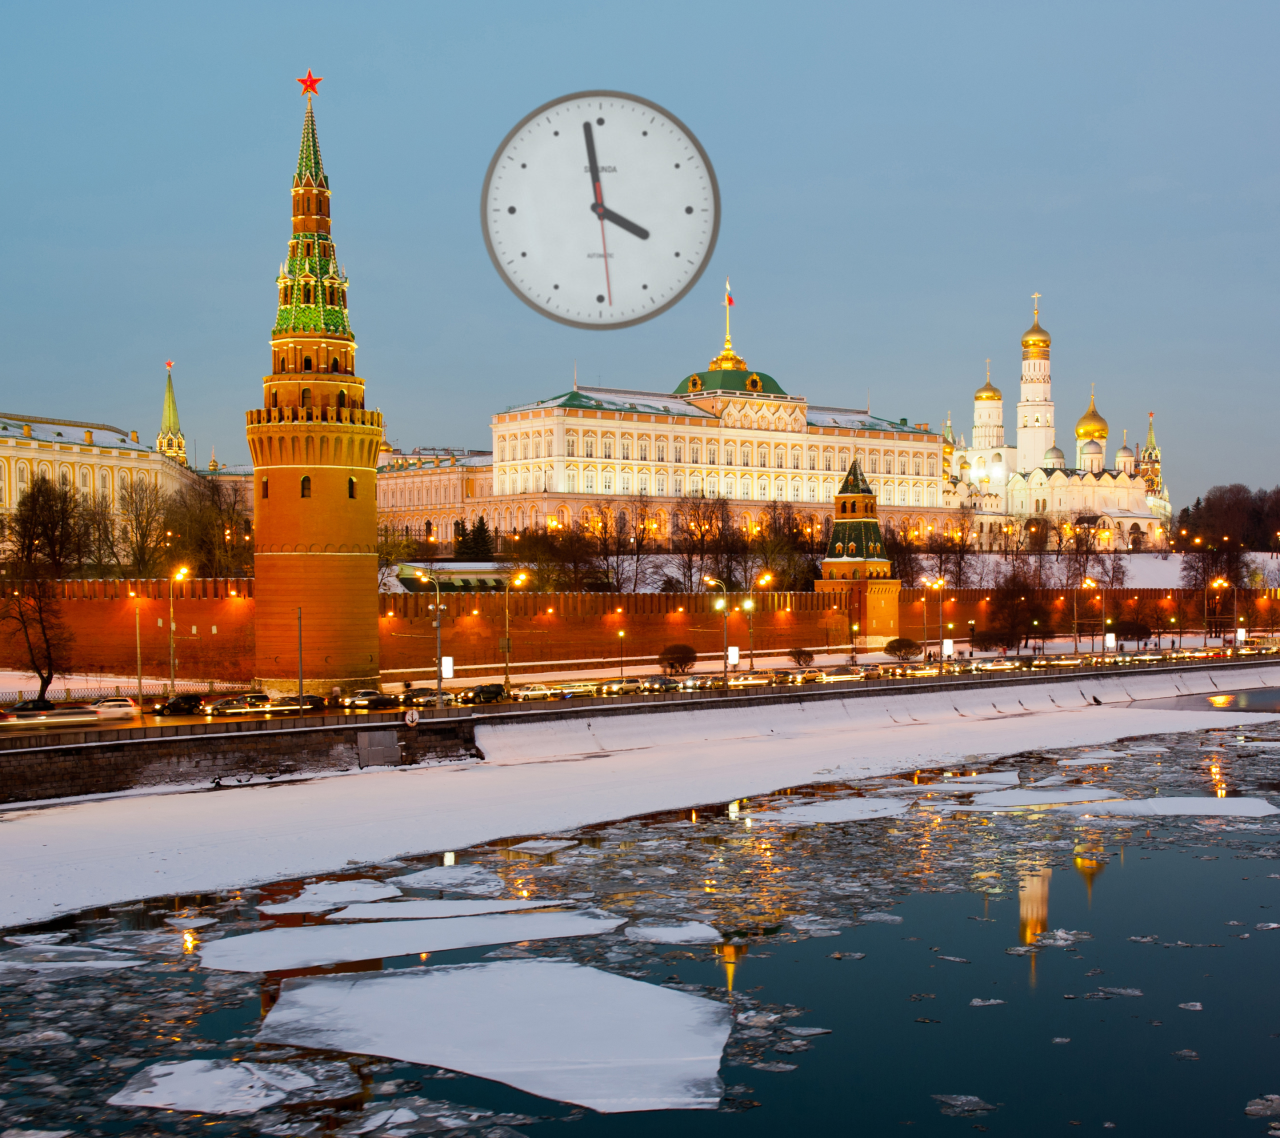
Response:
h=3 m=58 s=29
